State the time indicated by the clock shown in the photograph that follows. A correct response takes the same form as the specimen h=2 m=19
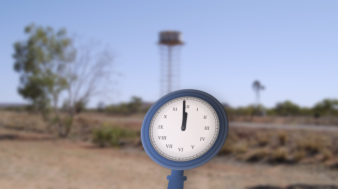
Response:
h=11 m=59
